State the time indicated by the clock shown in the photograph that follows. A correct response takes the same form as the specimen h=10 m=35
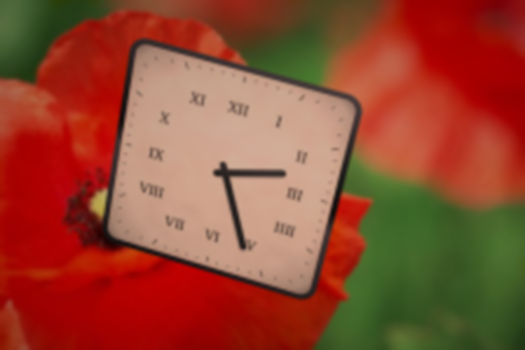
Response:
h=2 m=26
